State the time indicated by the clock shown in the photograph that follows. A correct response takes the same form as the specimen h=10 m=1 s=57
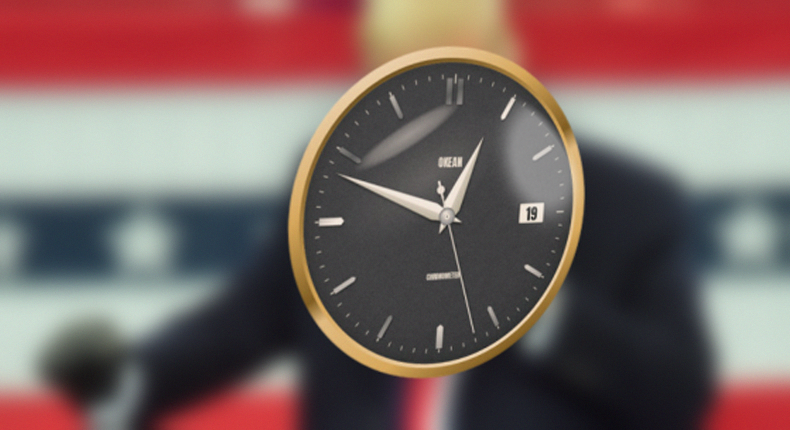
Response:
h=12 m=48 s=27
